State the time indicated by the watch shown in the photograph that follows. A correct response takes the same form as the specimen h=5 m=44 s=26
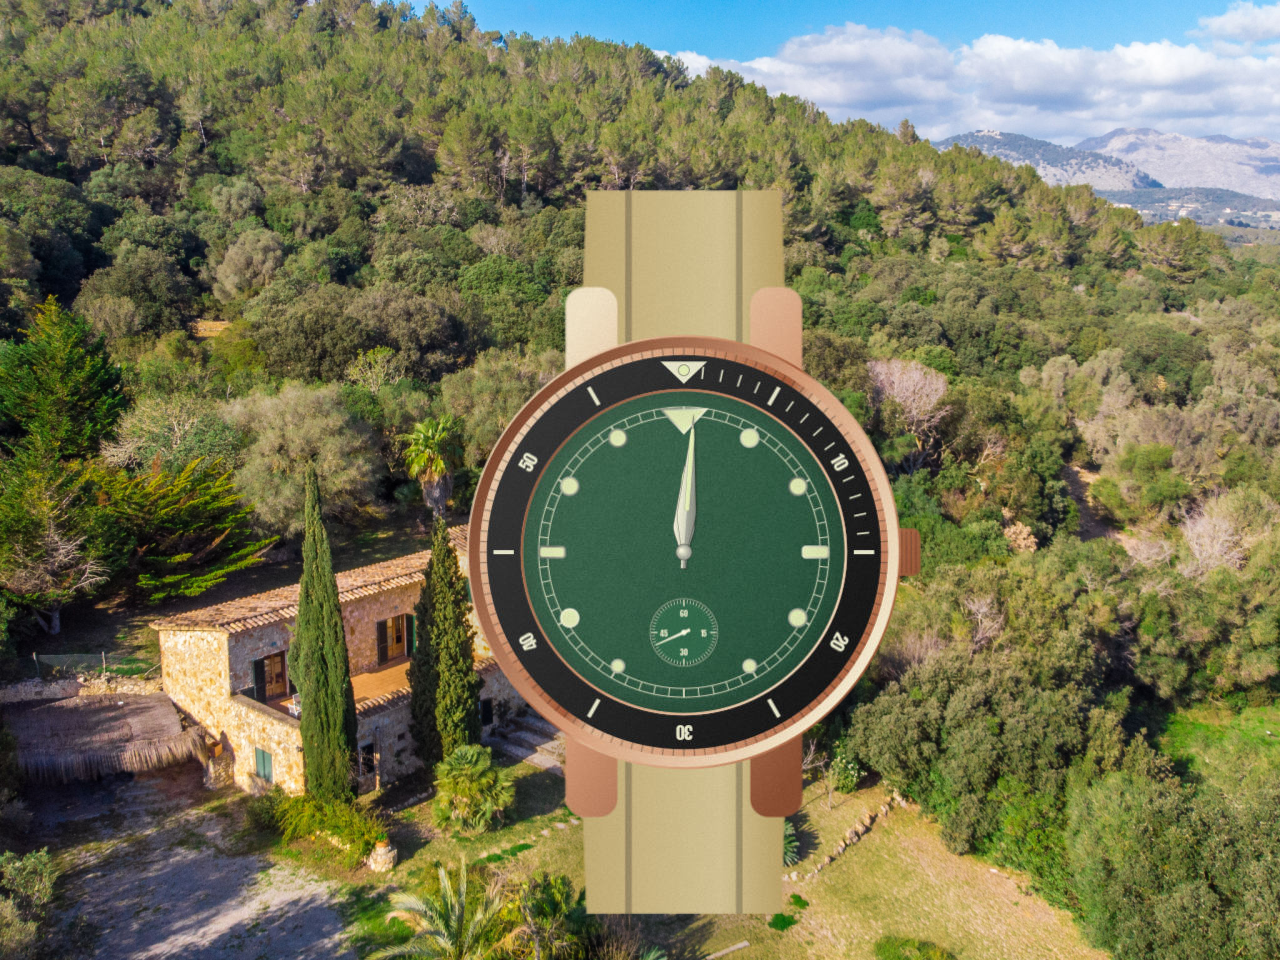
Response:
h=12 m=0 s=41
